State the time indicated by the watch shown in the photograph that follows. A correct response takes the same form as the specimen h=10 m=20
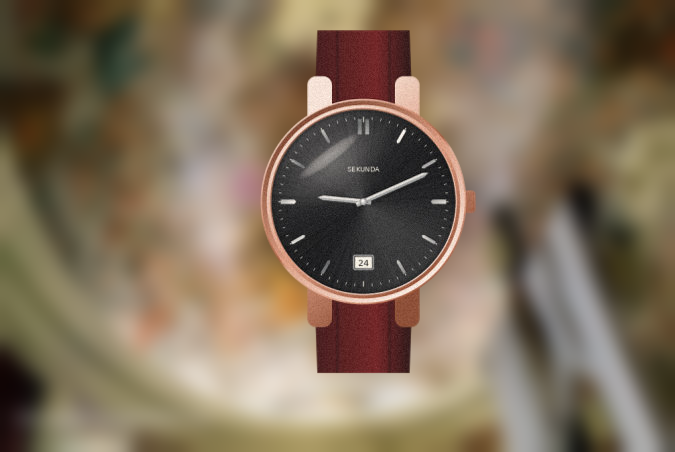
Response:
h=9 m=11
